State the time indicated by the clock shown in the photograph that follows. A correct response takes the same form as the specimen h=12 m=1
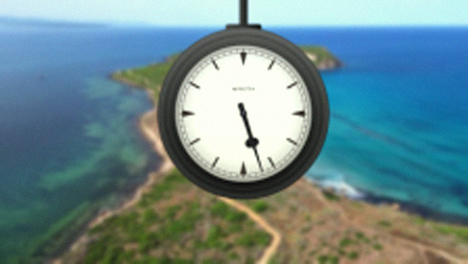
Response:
h=5 m=27
